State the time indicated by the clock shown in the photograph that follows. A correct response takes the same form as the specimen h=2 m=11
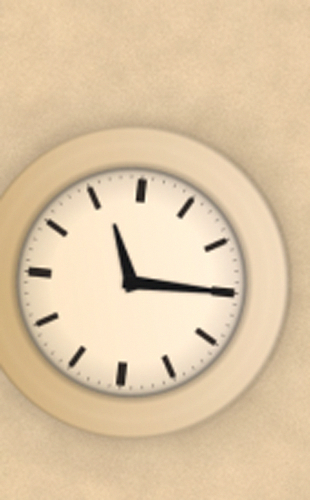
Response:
h=11 m=15
